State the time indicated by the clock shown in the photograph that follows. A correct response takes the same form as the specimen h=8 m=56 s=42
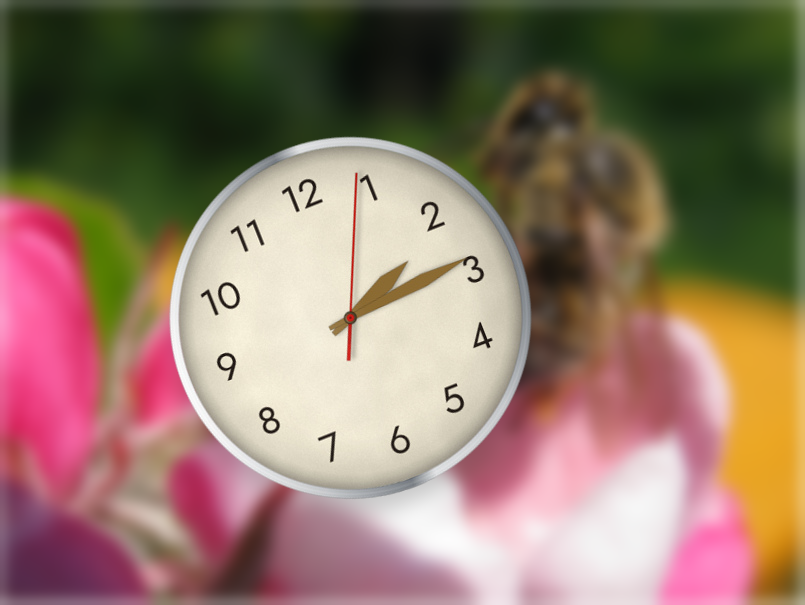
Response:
h=2 m=14 s=4
